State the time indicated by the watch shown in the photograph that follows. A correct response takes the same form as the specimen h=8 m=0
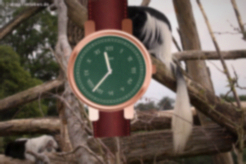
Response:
h=11 m=37
